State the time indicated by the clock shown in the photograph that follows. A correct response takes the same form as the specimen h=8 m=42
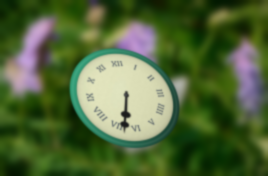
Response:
h=6 m=33
